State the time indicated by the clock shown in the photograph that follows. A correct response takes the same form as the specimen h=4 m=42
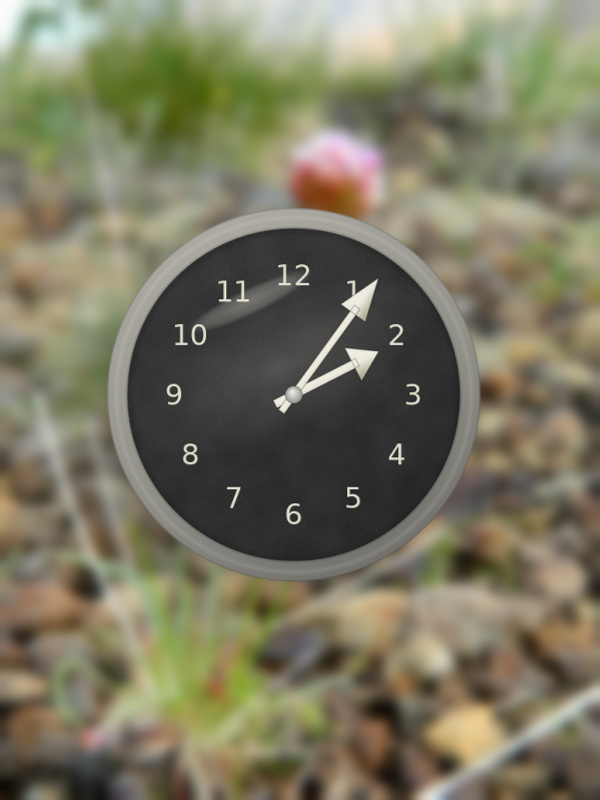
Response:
h=2 m=6
